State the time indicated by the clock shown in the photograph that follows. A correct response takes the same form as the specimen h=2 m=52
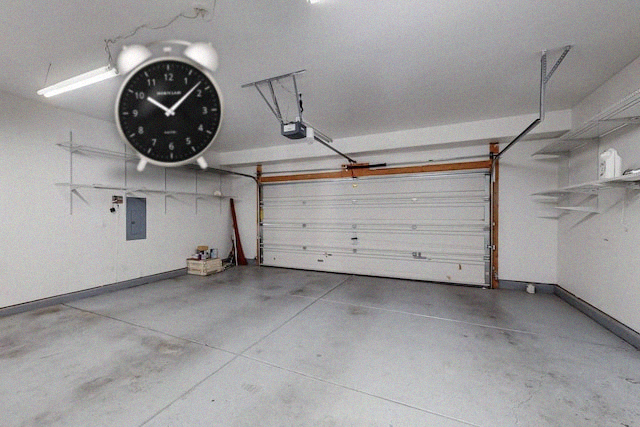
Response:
h=10 m=8
